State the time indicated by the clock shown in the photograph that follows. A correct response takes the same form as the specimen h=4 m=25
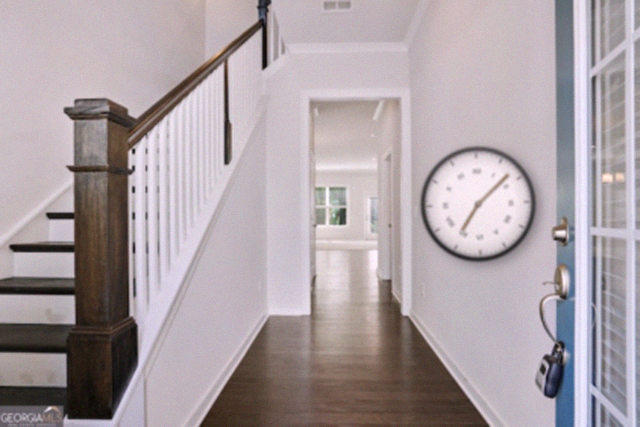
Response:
h=7 m=8
